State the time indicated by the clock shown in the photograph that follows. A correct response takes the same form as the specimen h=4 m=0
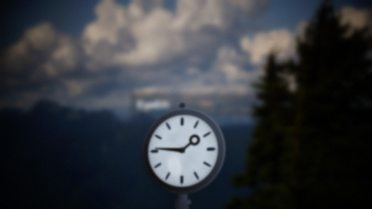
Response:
h=1 m=46
